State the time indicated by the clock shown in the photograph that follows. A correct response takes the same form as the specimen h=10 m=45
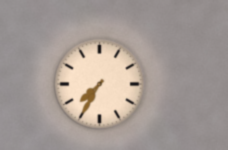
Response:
h=7 m=35
